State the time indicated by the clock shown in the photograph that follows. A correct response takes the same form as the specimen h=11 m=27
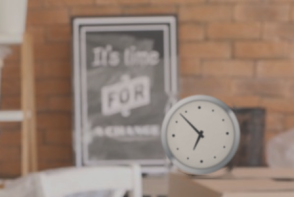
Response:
h=6 m=53
